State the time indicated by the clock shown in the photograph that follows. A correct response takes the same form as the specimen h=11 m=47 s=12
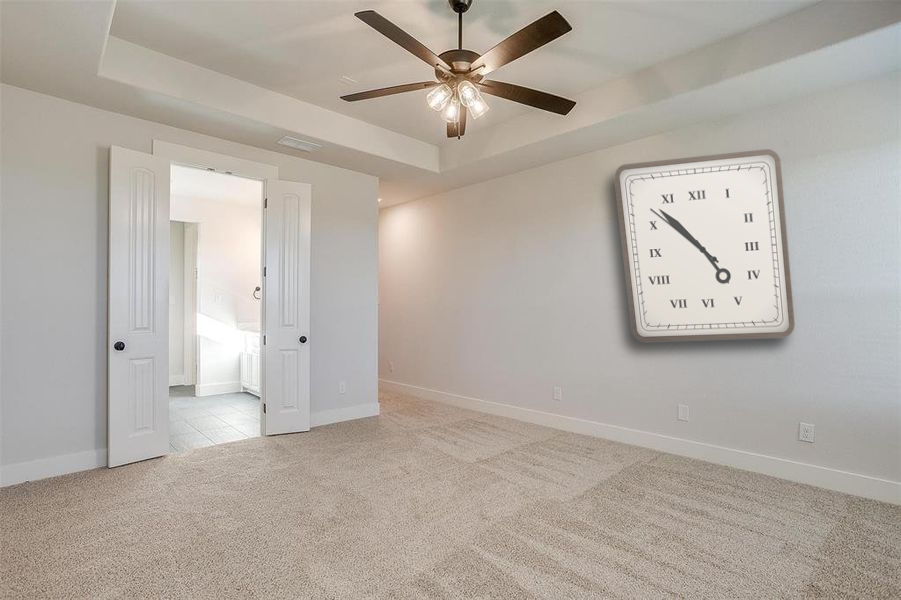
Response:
h=4 m=52 s=52
